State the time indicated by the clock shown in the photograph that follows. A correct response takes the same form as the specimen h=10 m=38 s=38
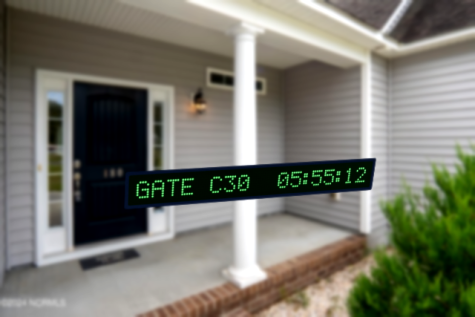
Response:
h=5 m=55 s=12
